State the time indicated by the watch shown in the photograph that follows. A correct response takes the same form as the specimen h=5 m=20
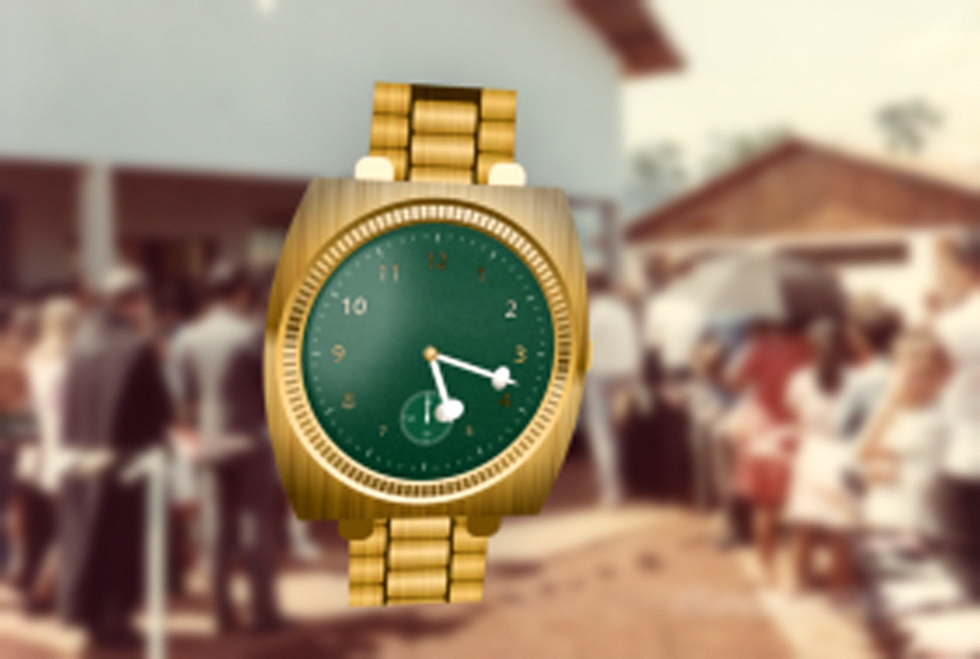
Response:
h=5 m=18
